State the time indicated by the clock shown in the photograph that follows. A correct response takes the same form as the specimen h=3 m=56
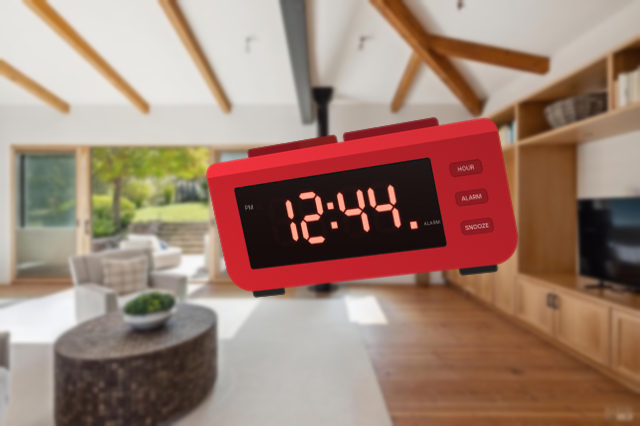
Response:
h=12 m=44
